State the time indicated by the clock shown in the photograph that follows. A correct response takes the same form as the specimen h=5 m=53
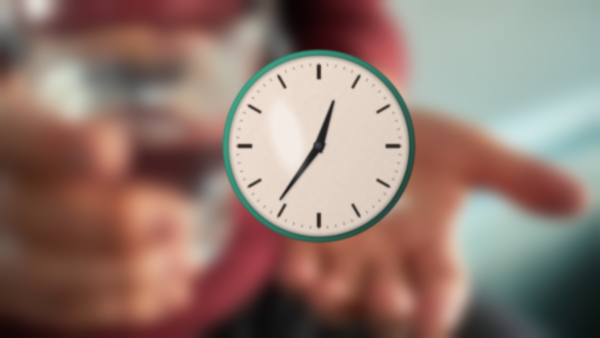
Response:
h=12 m=36
